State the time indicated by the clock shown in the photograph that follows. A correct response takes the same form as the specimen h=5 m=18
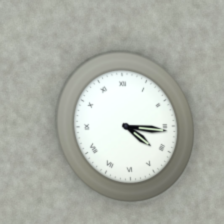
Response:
h=4 m=16
